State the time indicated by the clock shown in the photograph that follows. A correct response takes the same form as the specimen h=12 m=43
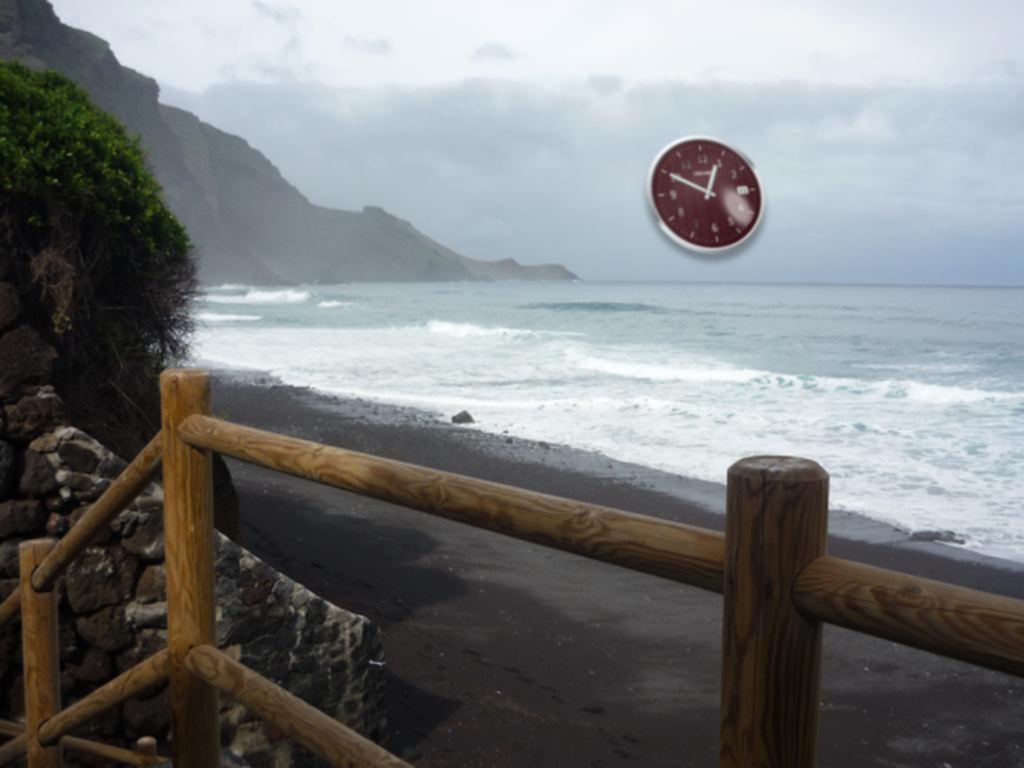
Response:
h=12 m=50
